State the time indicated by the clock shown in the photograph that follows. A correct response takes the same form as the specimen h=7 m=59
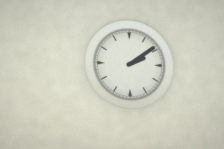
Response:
h=2 m=9
